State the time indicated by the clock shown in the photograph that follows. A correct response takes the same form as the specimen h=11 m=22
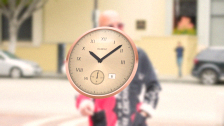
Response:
h=10 m=8
